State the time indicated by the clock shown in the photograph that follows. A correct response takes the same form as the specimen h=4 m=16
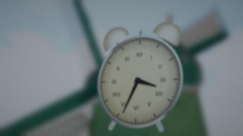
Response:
h=3 m=34
